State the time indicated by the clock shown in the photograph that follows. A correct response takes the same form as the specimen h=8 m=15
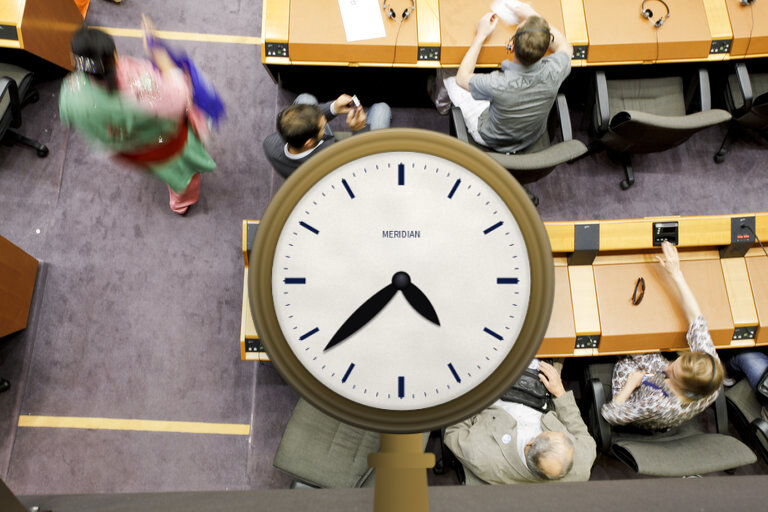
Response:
h=4 m=38
